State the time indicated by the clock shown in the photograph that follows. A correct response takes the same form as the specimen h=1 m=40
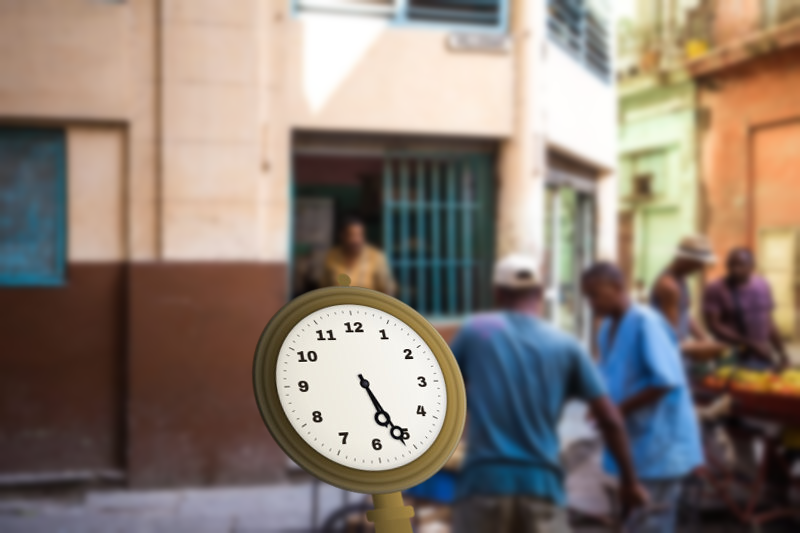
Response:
h=5 m=26
